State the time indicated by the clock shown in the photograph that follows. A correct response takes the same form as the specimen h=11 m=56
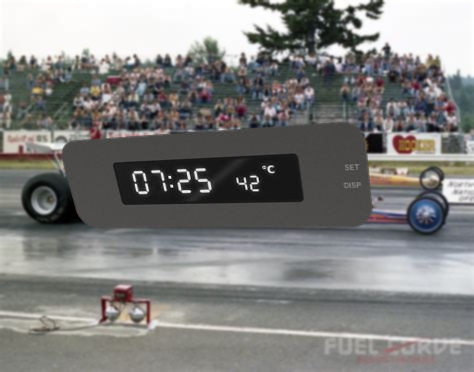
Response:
h=7 m=25
